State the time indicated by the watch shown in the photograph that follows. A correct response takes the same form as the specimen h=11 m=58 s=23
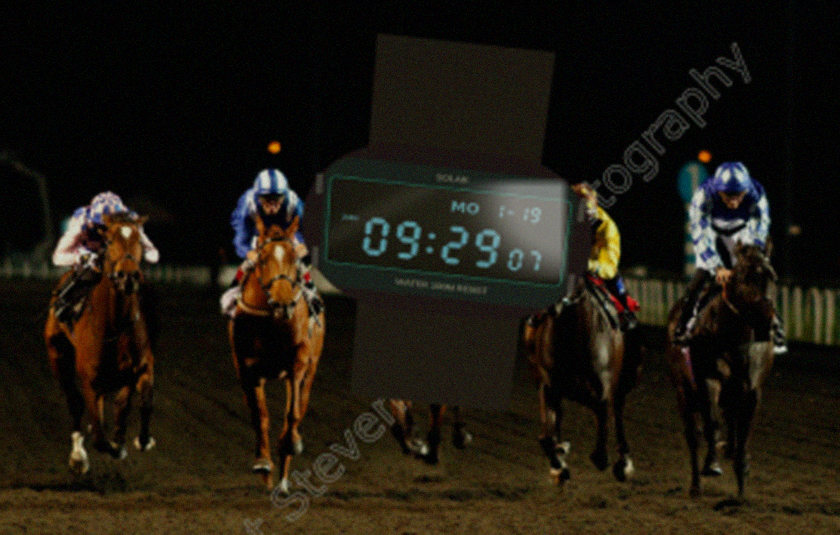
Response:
h=9 m=29 s=7
